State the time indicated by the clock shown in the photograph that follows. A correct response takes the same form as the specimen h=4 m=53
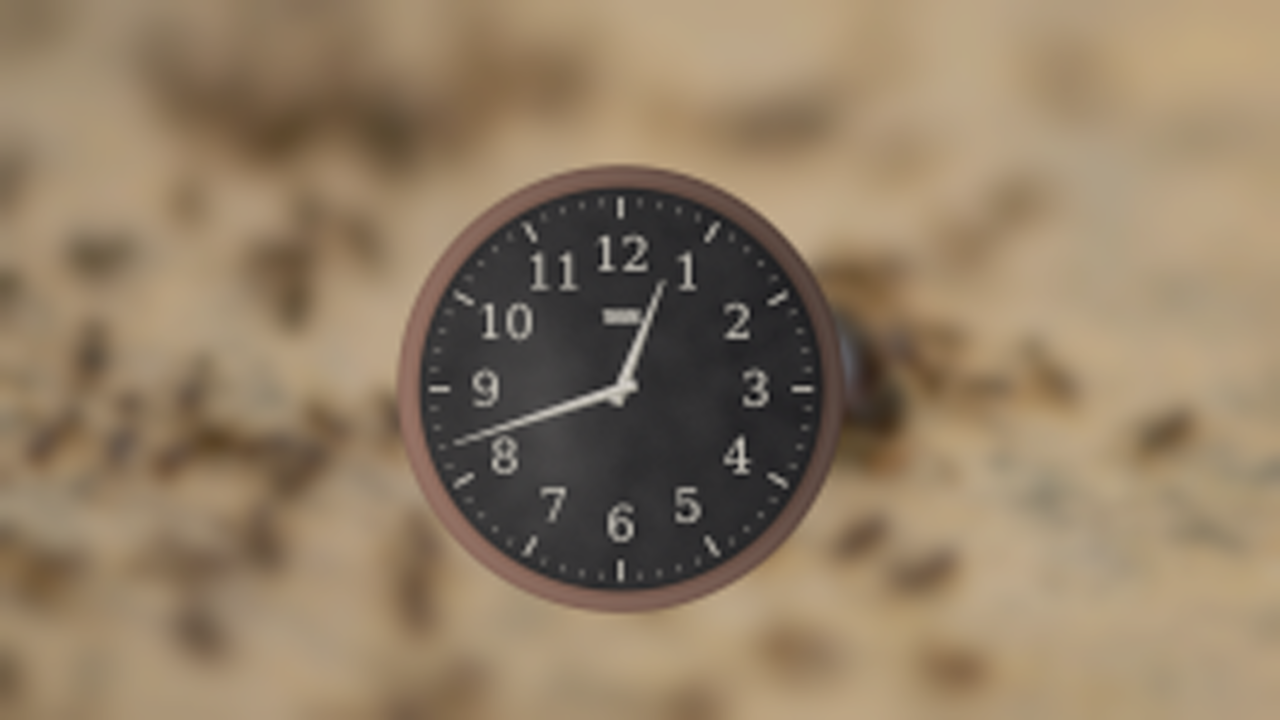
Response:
h=12 m=42
